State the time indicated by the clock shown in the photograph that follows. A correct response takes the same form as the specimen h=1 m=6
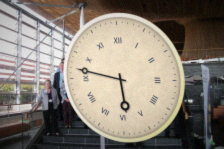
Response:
h=5 m=47
